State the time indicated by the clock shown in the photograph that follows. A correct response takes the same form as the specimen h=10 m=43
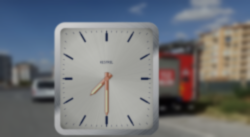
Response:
h=7 m=30
